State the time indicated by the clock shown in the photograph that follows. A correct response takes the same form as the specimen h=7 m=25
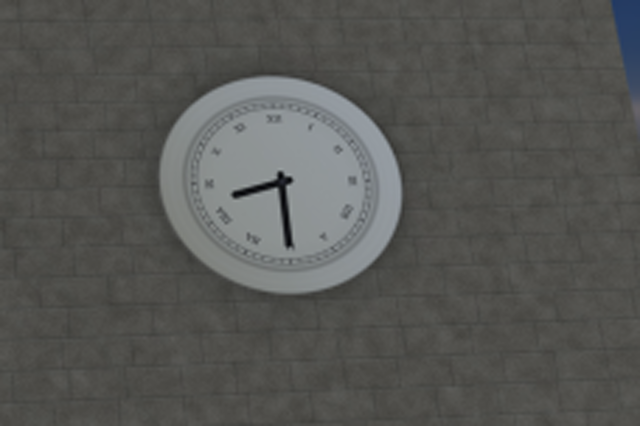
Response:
h=8 m=30
